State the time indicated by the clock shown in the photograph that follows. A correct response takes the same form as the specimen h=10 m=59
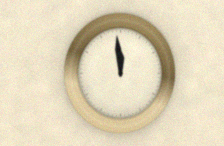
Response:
h=11 m=59
